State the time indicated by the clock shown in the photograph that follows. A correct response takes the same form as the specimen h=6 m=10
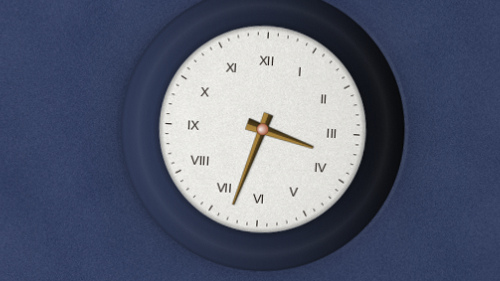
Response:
h=3 m=33
